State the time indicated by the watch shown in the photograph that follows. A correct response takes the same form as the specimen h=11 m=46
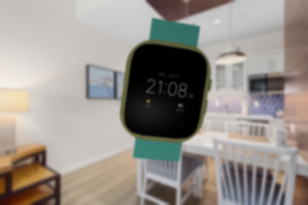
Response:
h=21 m=8
